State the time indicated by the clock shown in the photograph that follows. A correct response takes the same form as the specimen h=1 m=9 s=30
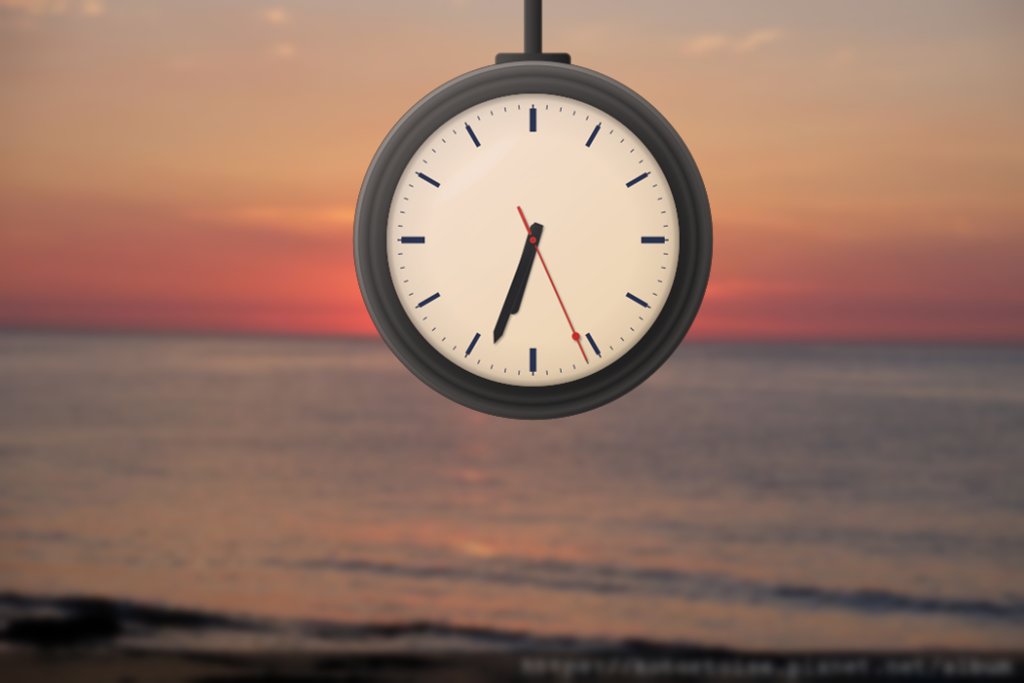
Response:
h=6 m=33 s=26
